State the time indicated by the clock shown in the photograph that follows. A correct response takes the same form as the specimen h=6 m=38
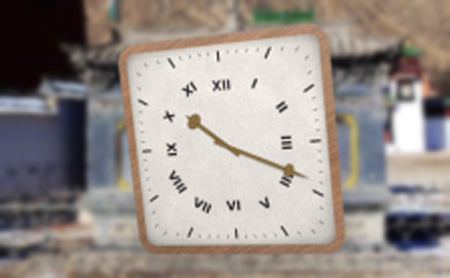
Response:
h=10 m=19
